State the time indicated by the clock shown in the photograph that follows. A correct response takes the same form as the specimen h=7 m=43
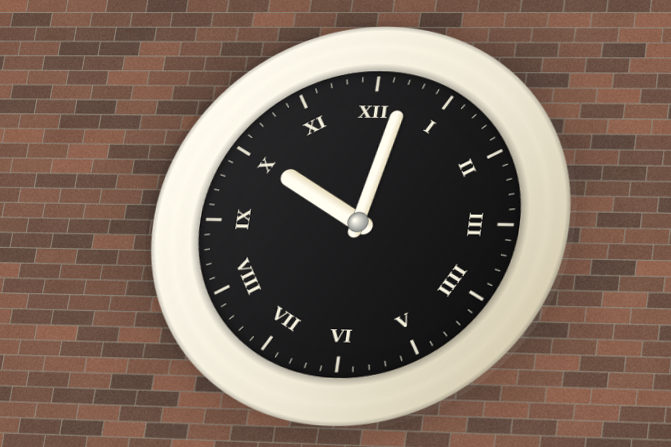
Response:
h=10 m=2
